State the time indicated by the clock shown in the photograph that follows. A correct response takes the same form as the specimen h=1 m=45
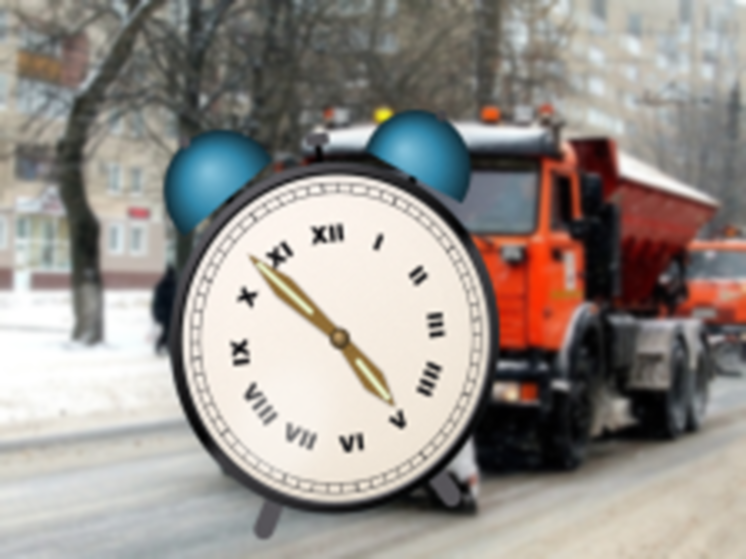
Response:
h=4 m=53
